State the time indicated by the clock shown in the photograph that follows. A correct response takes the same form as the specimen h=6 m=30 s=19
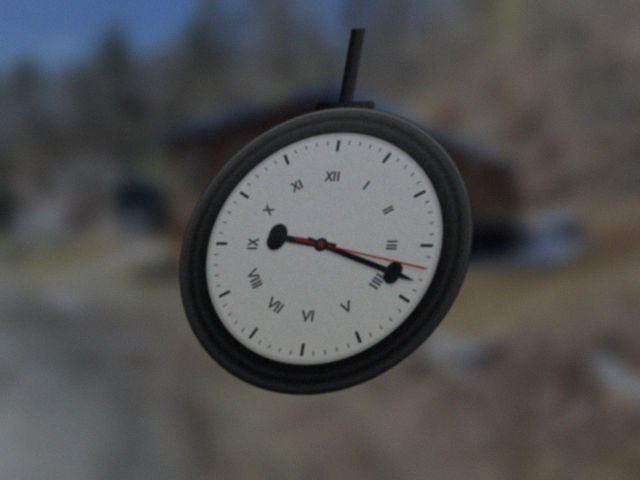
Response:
h=9 m=18 s=17
